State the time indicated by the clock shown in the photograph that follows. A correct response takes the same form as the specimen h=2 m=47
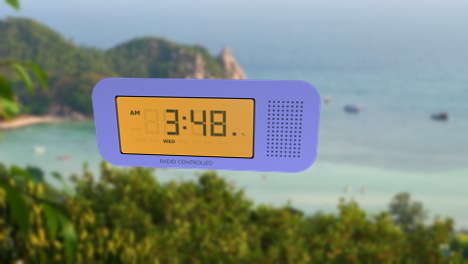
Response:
h=3 m=48
